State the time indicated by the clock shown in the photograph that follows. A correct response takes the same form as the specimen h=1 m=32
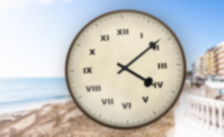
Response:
h=4 m=9
